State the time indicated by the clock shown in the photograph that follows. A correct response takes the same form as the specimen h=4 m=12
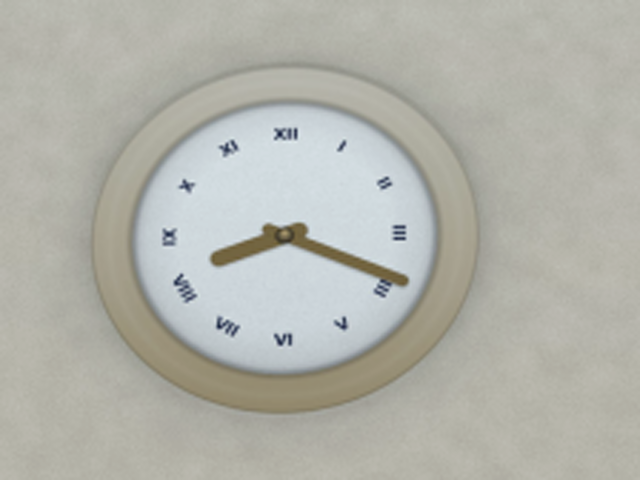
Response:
h=8 m=19
